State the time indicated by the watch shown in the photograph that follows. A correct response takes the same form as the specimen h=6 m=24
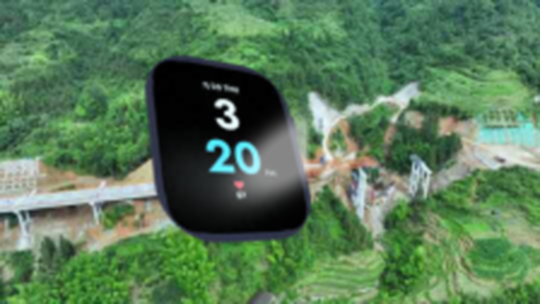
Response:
h=3 m=20
